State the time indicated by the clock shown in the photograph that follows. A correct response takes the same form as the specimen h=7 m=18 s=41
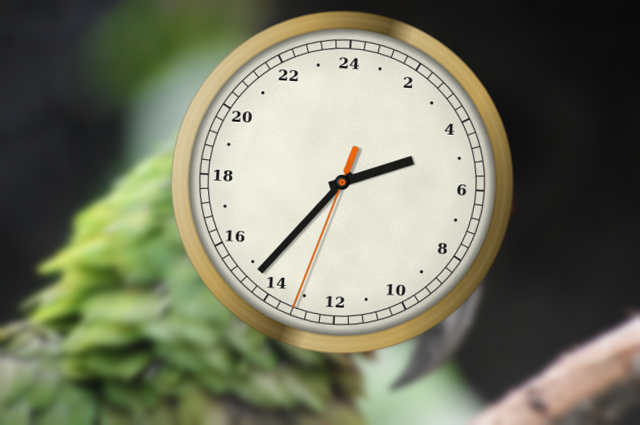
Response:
h=4 m=36 s=33
